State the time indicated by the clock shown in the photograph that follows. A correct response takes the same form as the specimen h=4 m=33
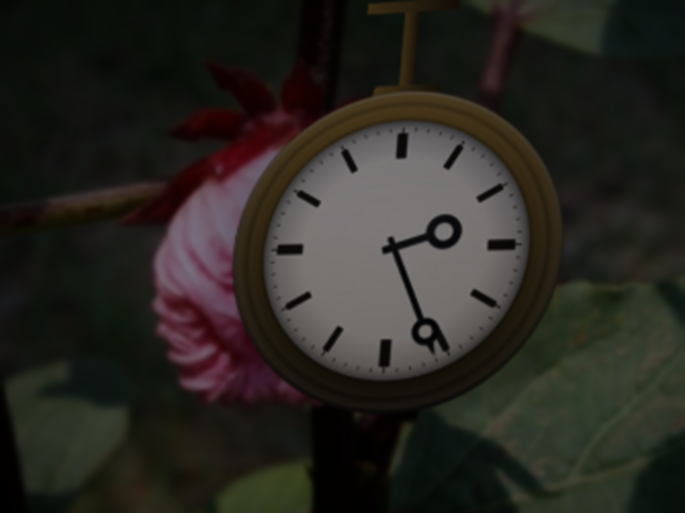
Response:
h=2 m=26
